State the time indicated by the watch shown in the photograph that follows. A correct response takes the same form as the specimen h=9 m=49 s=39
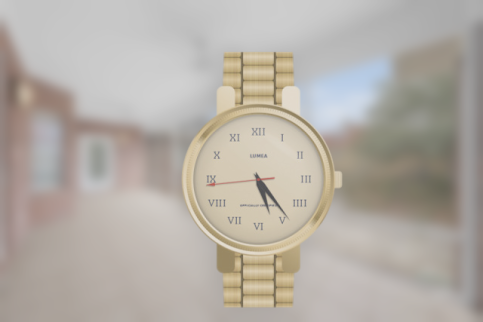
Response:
h=5 m=23 s=44
